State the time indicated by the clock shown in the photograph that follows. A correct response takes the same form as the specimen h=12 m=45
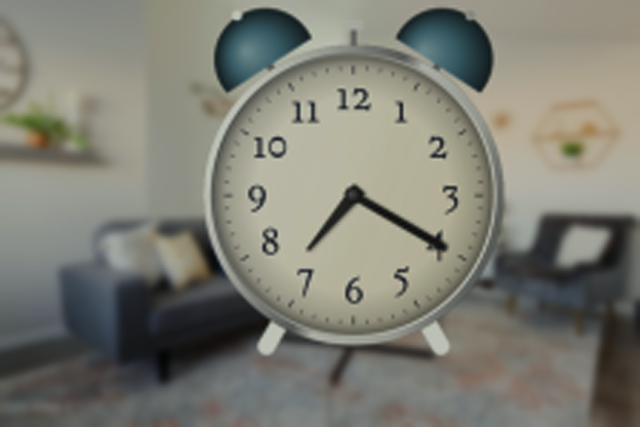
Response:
h=7 m=20
